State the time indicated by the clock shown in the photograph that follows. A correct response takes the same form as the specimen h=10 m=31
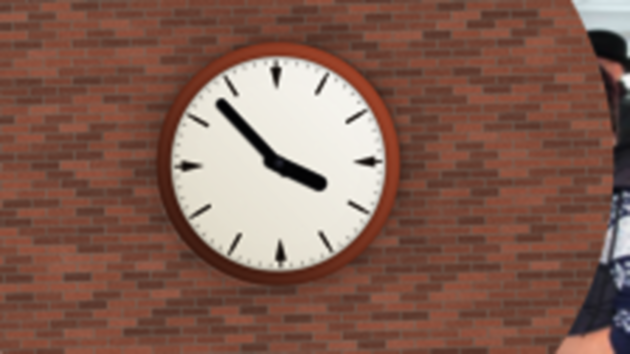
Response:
h=3 m=53
